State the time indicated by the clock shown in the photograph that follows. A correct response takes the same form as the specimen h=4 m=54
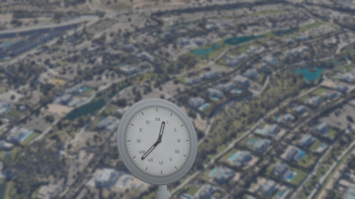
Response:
h=12 m=38
